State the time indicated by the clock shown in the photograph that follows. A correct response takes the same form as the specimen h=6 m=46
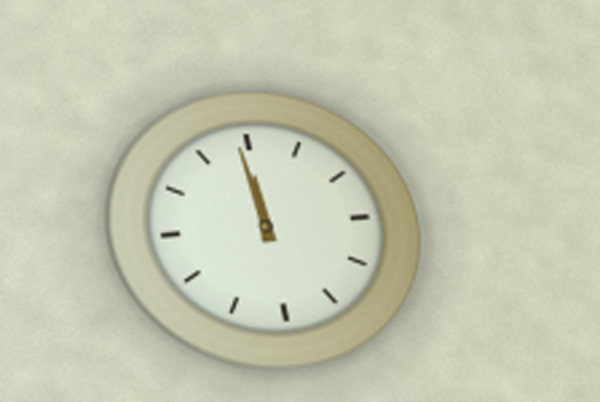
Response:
h=11 m=59
